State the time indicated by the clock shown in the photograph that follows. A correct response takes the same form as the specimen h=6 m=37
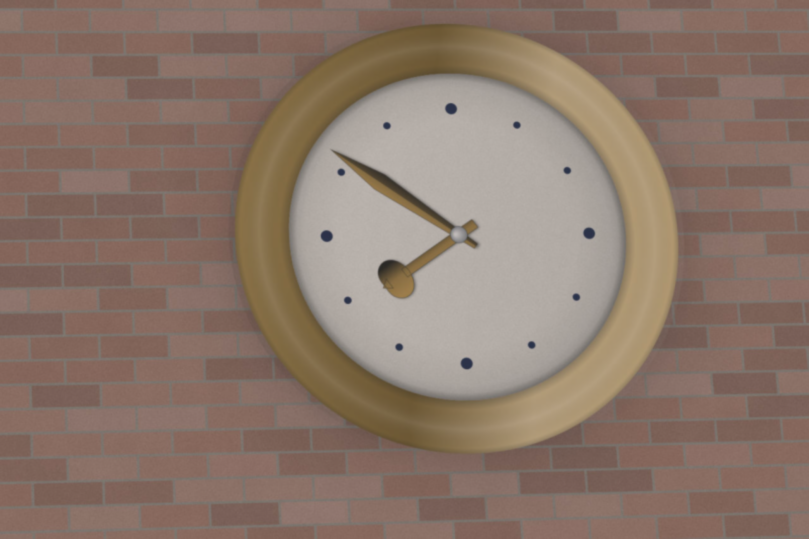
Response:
h=7 m=51
